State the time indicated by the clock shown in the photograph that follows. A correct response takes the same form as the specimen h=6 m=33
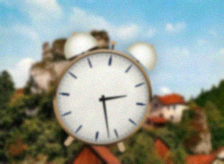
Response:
h=2 m=27
